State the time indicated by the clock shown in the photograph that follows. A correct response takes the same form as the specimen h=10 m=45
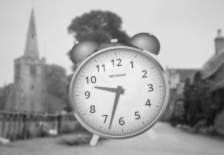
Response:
h=9 m=33
